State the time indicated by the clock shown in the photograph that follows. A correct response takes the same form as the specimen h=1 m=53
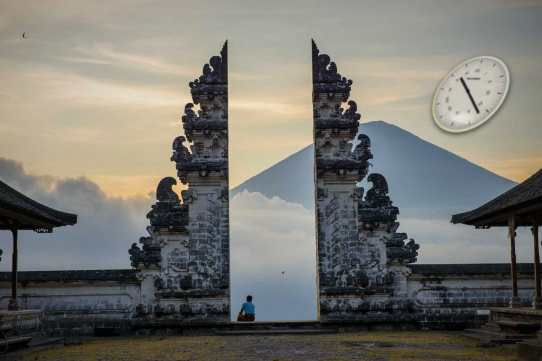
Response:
h=10 m=22
